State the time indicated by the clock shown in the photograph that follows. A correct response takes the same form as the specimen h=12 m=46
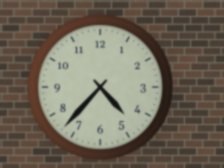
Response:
h=4 m=37
